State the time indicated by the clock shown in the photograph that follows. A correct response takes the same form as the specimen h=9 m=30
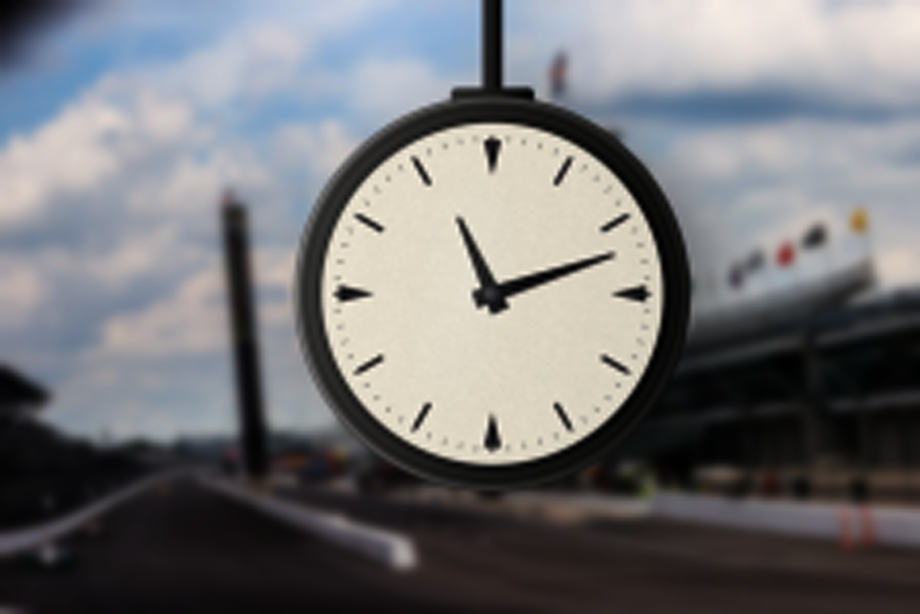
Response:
h=11 m=12
